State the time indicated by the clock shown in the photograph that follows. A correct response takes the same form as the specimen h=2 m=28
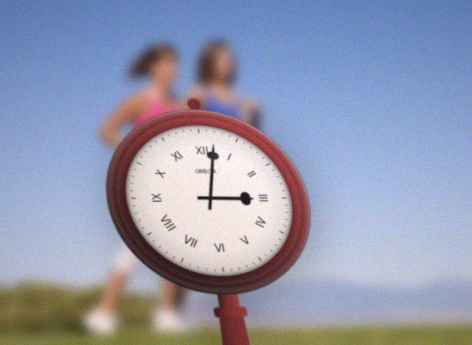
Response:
h=3 m=2
